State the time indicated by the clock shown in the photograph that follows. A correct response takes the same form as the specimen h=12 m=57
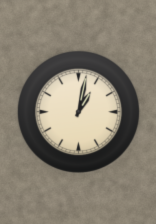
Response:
h=1 m=2
